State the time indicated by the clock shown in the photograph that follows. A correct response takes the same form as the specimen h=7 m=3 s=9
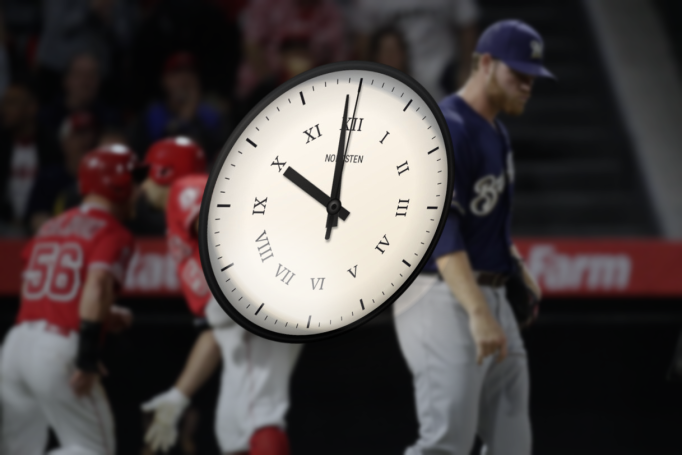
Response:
h=9 m=59 s=0
